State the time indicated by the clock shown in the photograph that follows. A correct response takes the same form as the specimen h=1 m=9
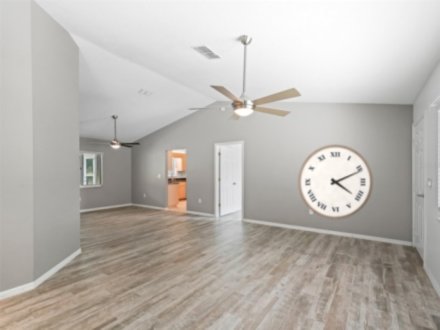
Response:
h=4 m=11
